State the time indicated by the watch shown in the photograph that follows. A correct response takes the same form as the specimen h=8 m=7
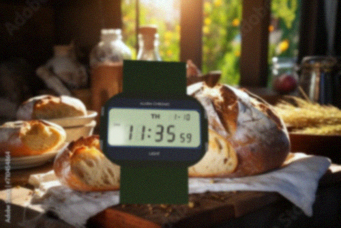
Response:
h=11 m=35
